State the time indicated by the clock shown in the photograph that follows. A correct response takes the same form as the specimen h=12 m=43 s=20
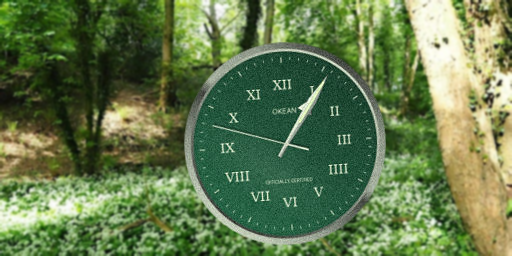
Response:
h=1 m=5 s=48
